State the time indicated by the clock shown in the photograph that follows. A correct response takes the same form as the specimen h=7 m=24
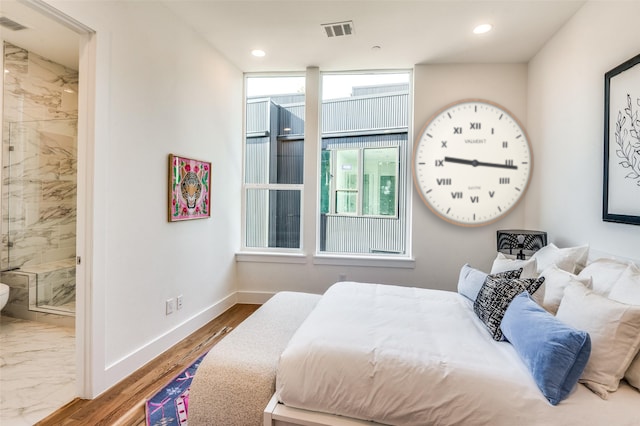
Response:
h=9 m=16
